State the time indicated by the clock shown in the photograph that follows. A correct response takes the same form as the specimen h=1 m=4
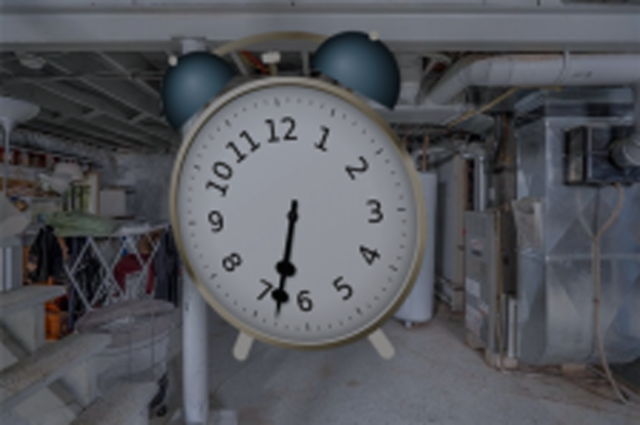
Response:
h=6 m=33
